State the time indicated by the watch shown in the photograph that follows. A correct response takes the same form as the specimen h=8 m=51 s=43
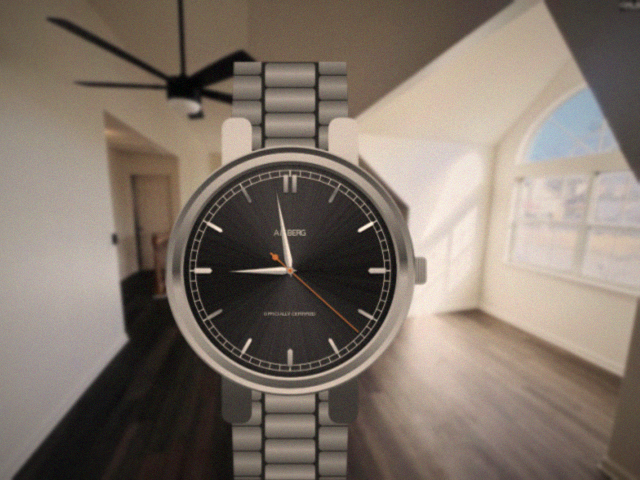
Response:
h=8 m=58 s=22
